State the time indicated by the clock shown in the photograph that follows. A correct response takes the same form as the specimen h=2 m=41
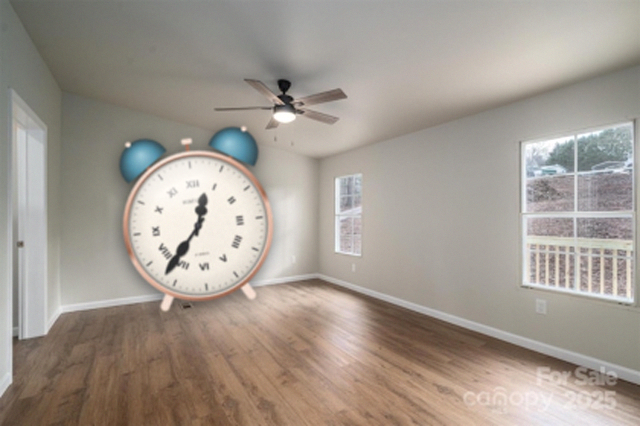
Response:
h=12 m=37
